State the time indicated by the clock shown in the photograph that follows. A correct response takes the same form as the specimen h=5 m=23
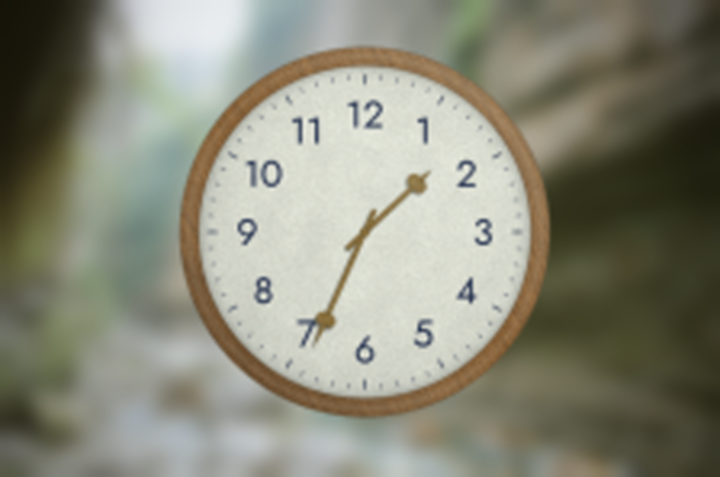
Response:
h=1 m=34
